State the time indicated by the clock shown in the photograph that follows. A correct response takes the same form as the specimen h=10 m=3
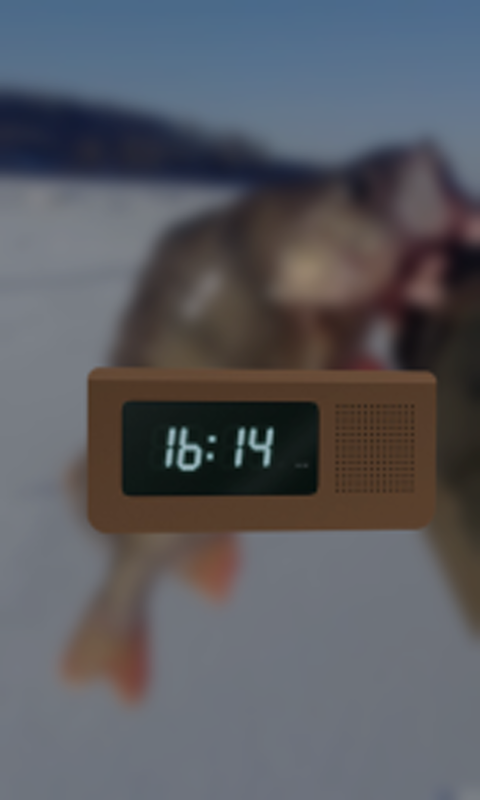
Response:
h=16 m=14
